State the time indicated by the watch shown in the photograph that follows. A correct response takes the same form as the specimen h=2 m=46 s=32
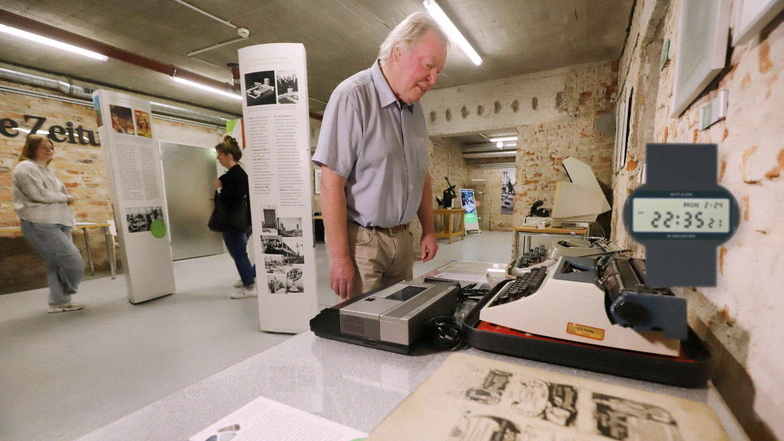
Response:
h=22 m=35 s=21
